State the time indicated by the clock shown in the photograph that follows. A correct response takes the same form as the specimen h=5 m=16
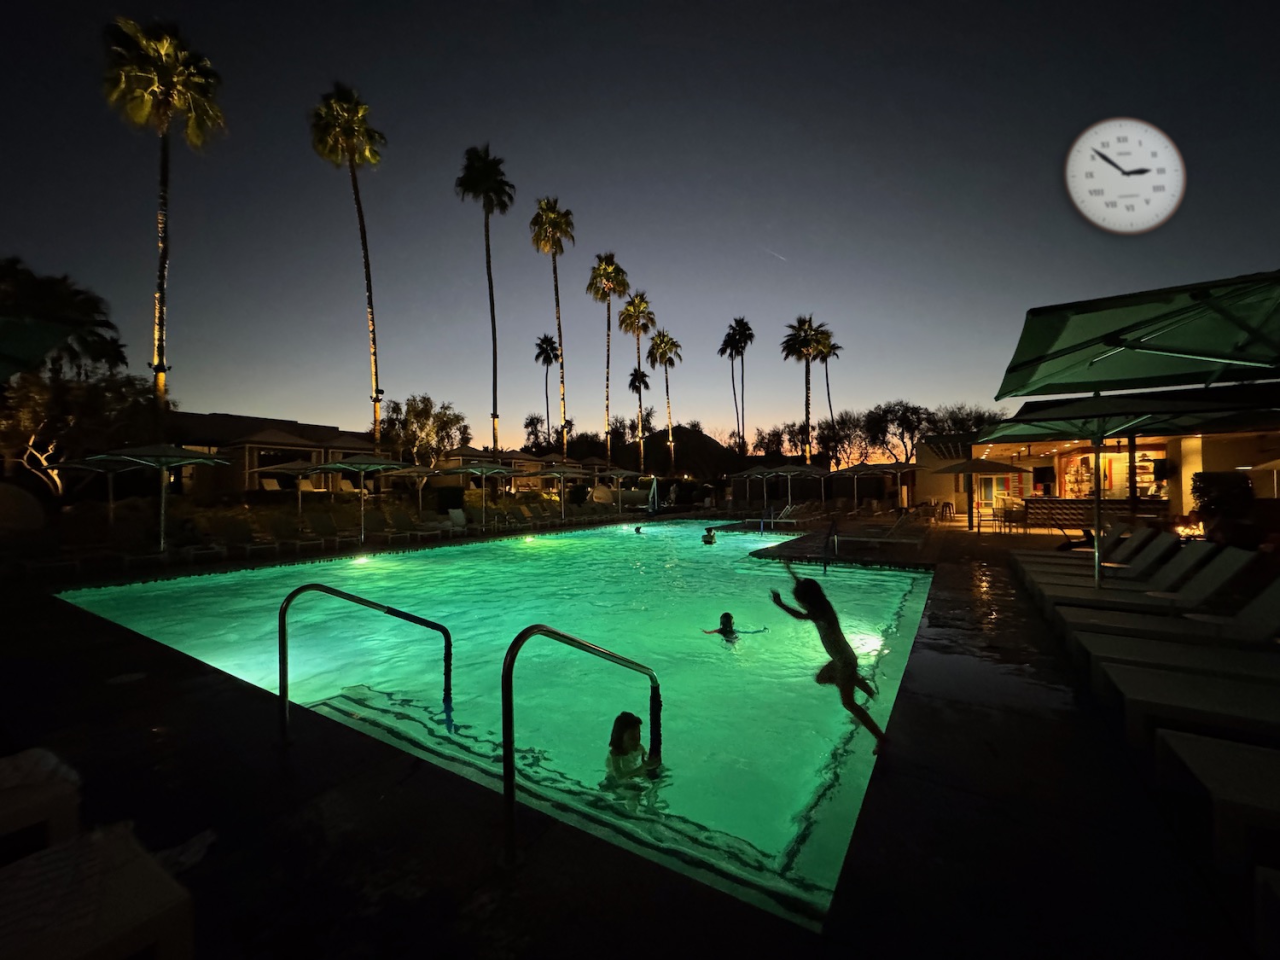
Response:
h=2 m=52
